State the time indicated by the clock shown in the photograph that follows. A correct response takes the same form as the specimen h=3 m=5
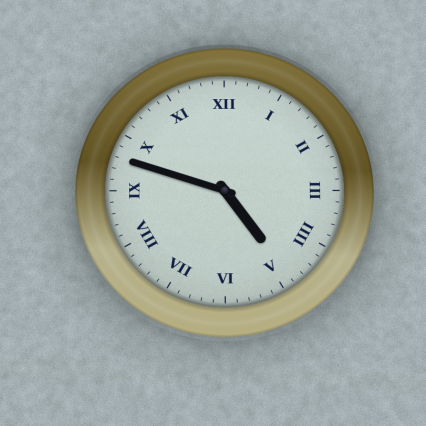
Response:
h=4 m=48
